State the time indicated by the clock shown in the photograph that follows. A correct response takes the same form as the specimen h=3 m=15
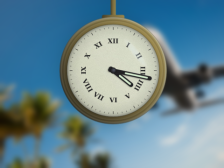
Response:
h=4 m=17
